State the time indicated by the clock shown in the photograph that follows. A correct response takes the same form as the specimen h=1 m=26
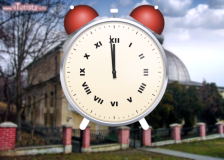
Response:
h=11 m=59
